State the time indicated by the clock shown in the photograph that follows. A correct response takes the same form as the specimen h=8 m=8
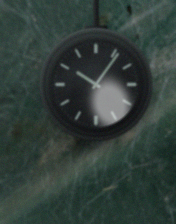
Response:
h=10 m=6
